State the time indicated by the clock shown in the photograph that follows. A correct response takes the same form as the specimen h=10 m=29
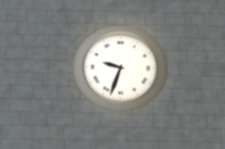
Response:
h=9 m=33
